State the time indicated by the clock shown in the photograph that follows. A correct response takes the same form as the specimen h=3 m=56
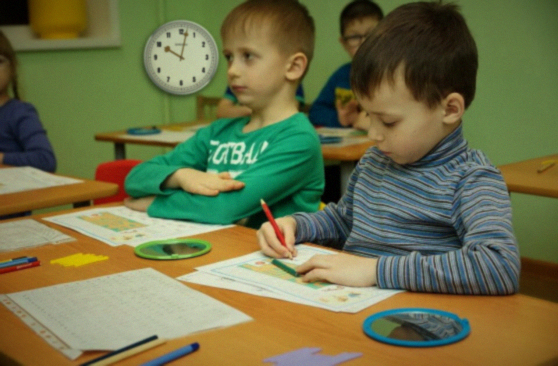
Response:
h=10 m=2
